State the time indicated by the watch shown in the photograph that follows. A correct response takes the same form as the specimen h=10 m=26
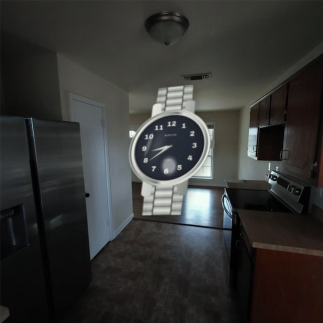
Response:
h=8 m=39
